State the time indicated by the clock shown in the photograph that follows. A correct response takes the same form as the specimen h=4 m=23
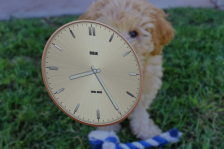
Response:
h=8 m=25
